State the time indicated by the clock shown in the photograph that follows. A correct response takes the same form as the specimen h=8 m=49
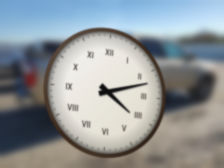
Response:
h=4 m=12
